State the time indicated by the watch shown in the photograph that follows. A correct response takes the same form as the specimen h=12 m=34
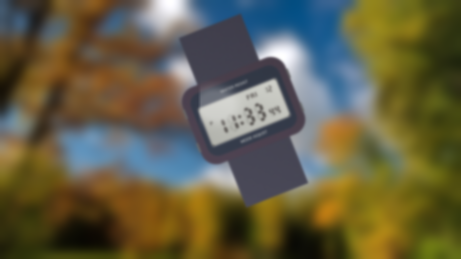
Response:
h=11 m=33
